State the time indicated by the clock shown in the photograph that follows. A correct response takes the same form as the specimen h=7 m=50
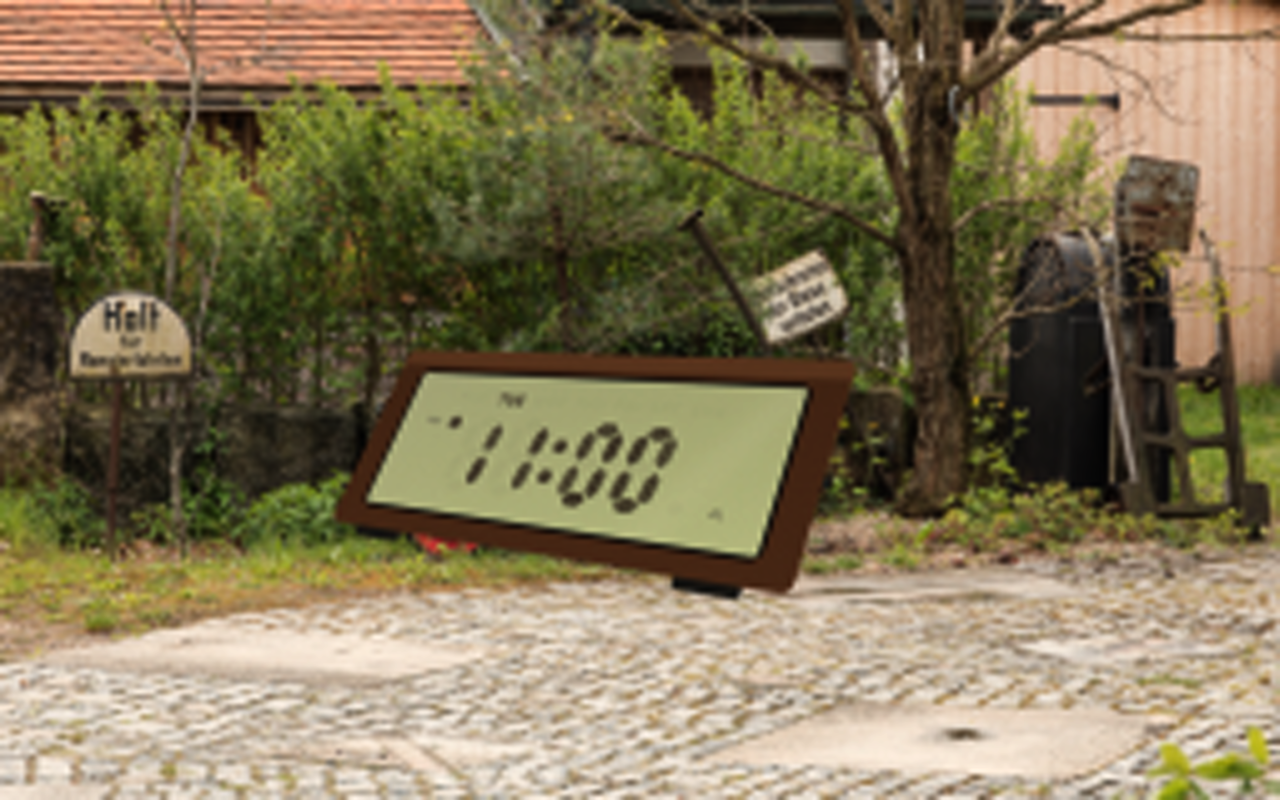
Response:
h=11 m=0
